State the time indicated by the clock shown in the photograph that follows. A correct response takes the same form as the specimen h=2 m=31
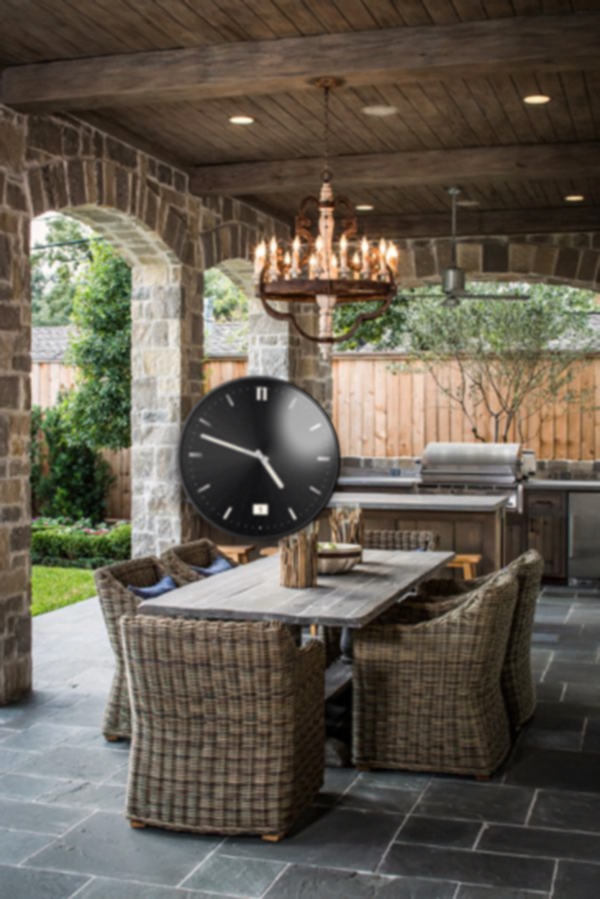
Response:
h=4 m=48
